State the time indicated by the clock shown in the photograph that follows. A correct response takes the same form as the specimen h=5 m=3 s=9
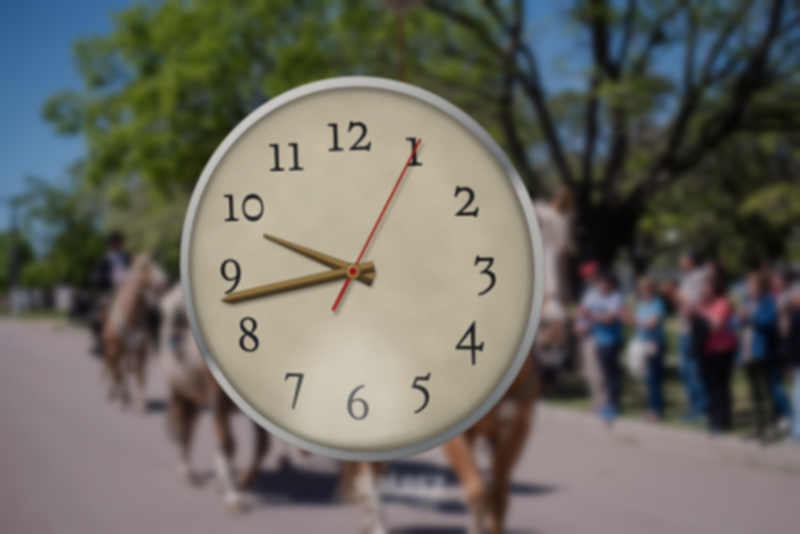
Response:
h=9 m=43 s=5
